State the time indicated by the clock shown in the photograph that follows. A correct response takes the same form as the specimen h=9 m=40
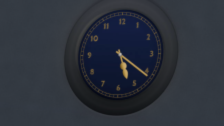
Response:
h=5 m=21
